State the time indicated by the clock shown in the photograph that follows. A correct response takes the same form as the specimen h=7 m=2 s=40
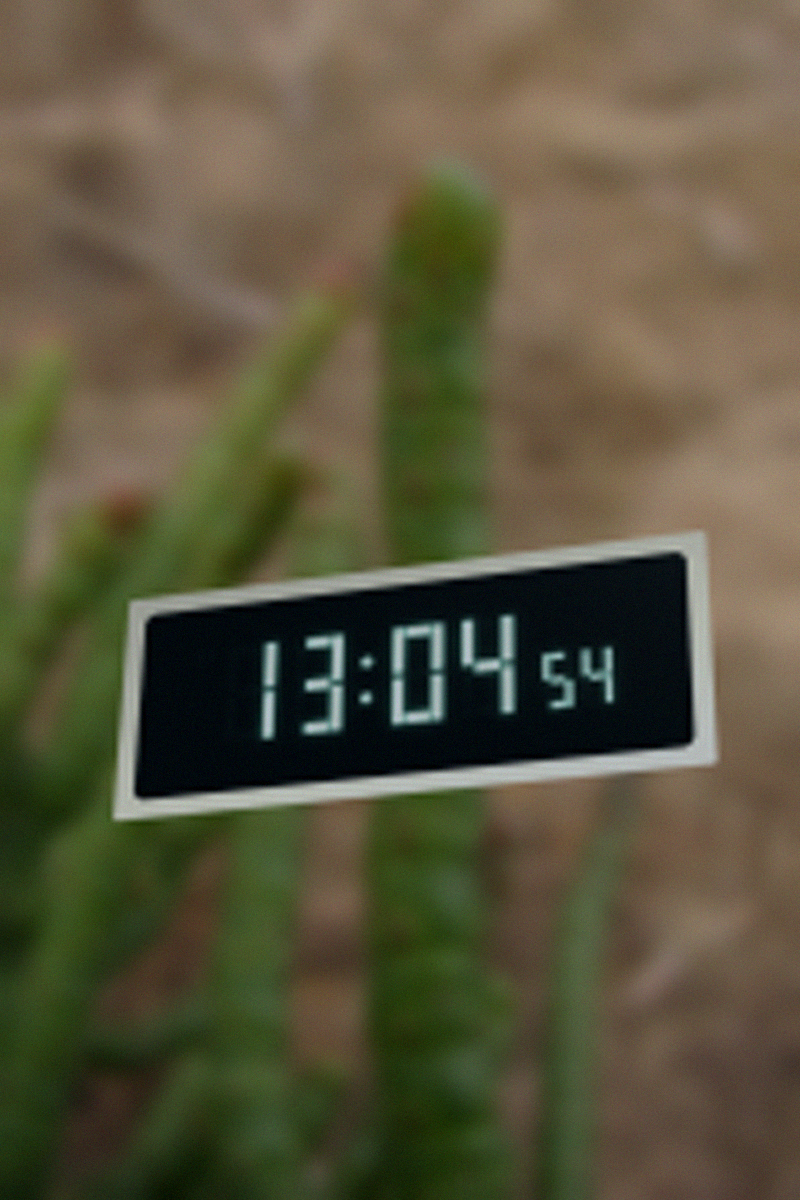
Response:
h=13 m=4 s=54
